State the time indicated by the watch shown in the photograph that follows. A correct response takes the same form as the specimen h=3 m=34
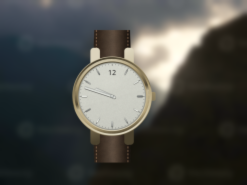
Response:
h=9 m=48
